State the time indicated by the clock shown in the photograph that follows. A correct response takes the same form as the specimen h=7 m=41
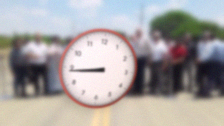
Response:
h=8 m=44
